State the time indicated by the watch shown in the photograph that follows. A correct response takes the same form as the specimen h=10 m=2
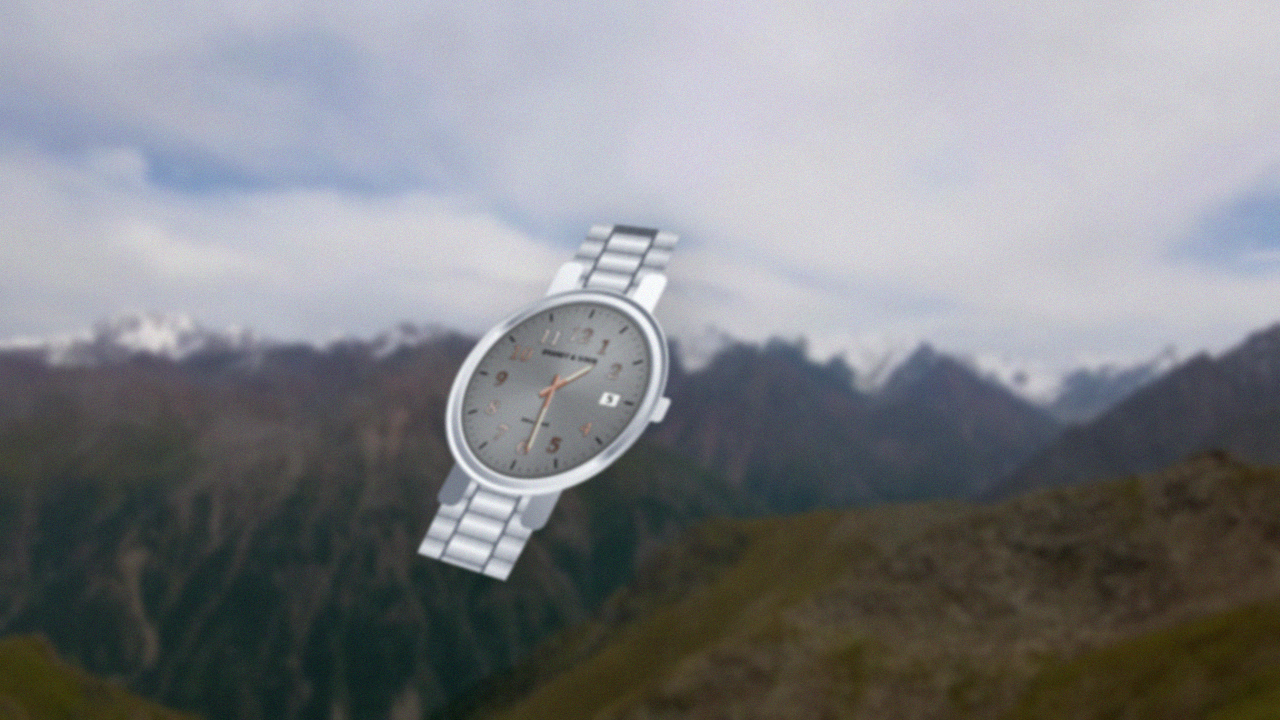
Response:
h=1 m=29
